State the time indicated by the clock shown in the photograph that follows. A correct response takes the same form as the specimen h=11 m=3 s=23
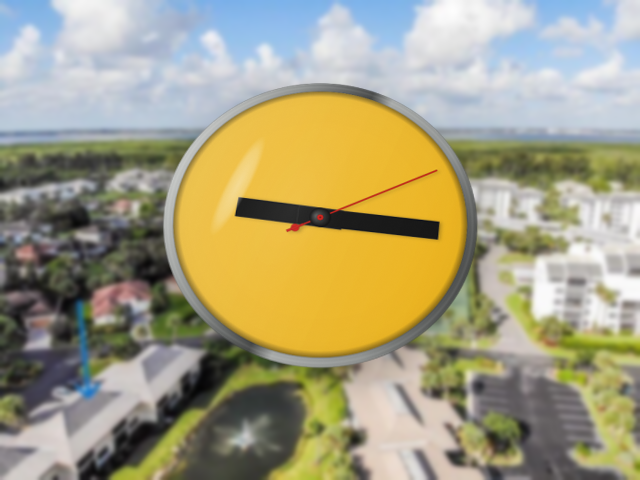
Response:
h=9 m=16 s=11
